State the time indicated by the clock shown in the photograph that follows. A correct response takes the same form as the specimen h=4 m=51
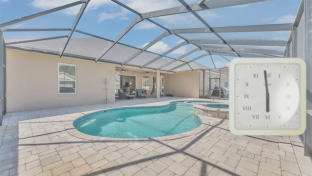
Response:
h=5 m=59
